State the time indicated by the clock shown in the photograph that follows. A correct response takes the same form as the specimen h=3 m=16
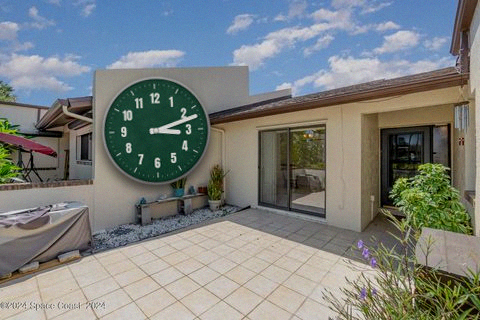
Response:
h=3 m=12
